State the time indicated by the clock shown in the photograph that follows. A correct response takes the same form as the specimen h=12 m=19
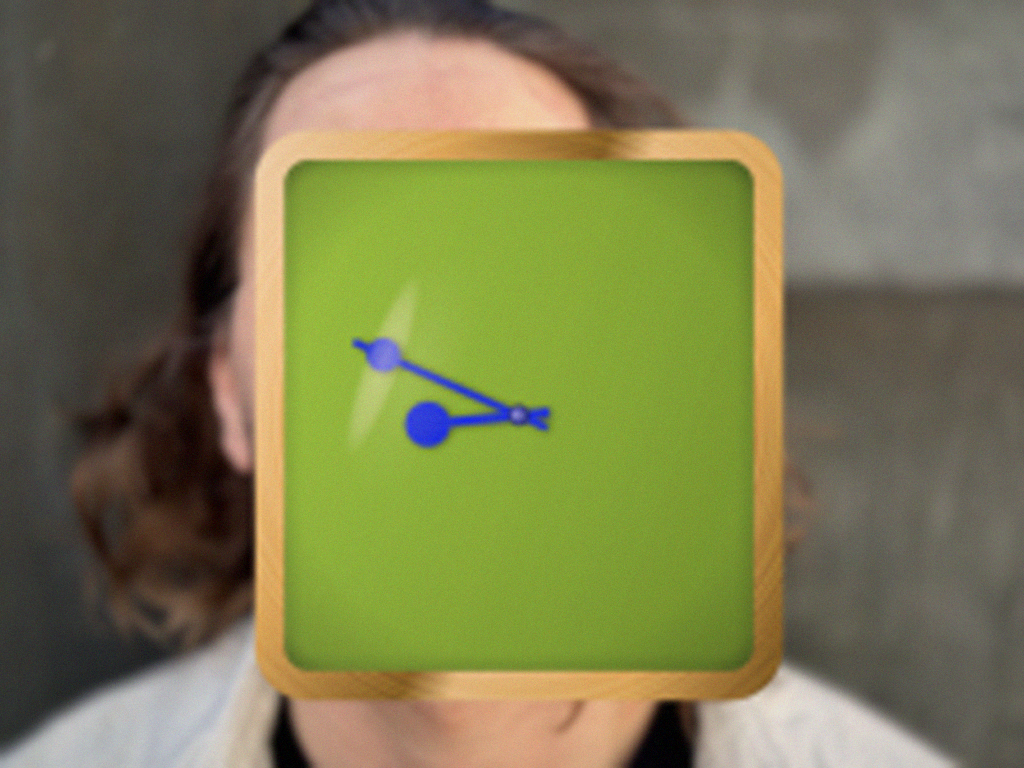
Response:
h=8 m=49
